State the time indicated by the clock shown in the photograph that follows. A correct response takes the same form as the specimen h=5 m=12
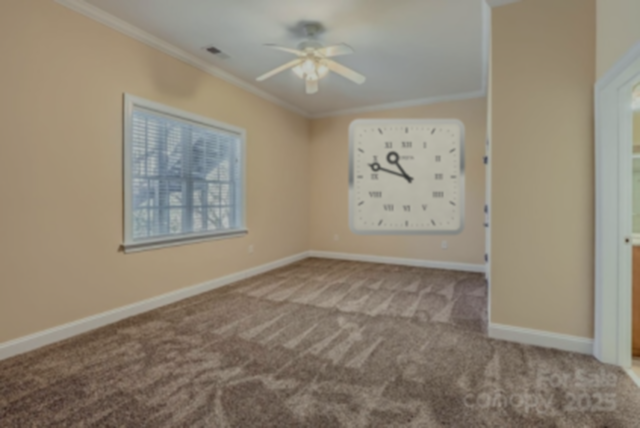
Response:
h=10 m=48
